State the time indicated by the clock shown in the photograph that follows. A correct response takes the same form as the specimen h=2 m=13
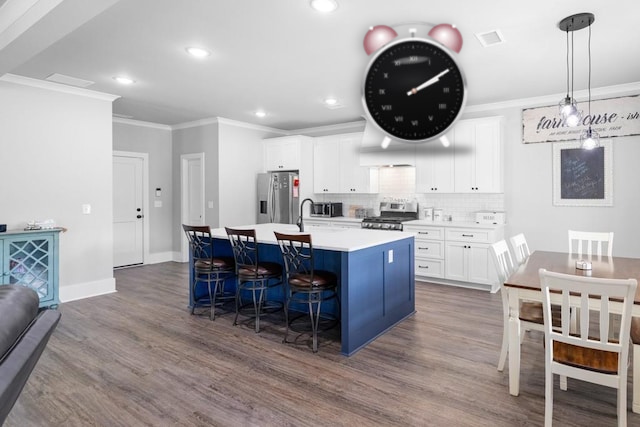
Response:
h=2 m=10
